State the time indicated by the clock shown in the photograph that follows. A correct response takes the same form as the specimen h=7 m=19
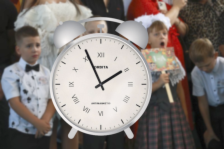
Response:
h=1 m=56
